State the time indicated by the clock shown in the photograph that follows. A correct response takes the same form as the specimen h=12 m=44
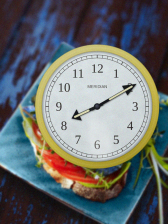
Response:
h=8 m=10
